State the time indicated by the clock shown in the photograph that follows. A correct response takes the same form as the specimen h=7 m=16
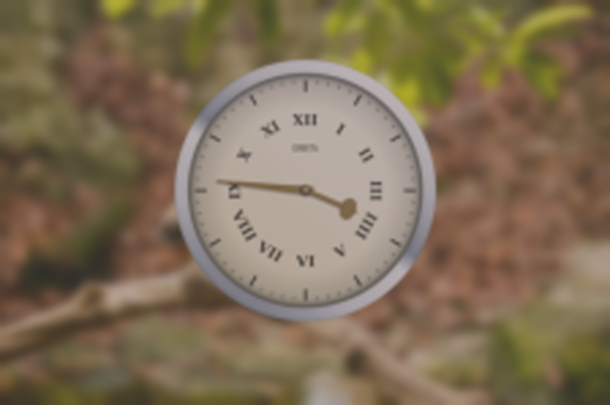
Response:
h=3 m=46
